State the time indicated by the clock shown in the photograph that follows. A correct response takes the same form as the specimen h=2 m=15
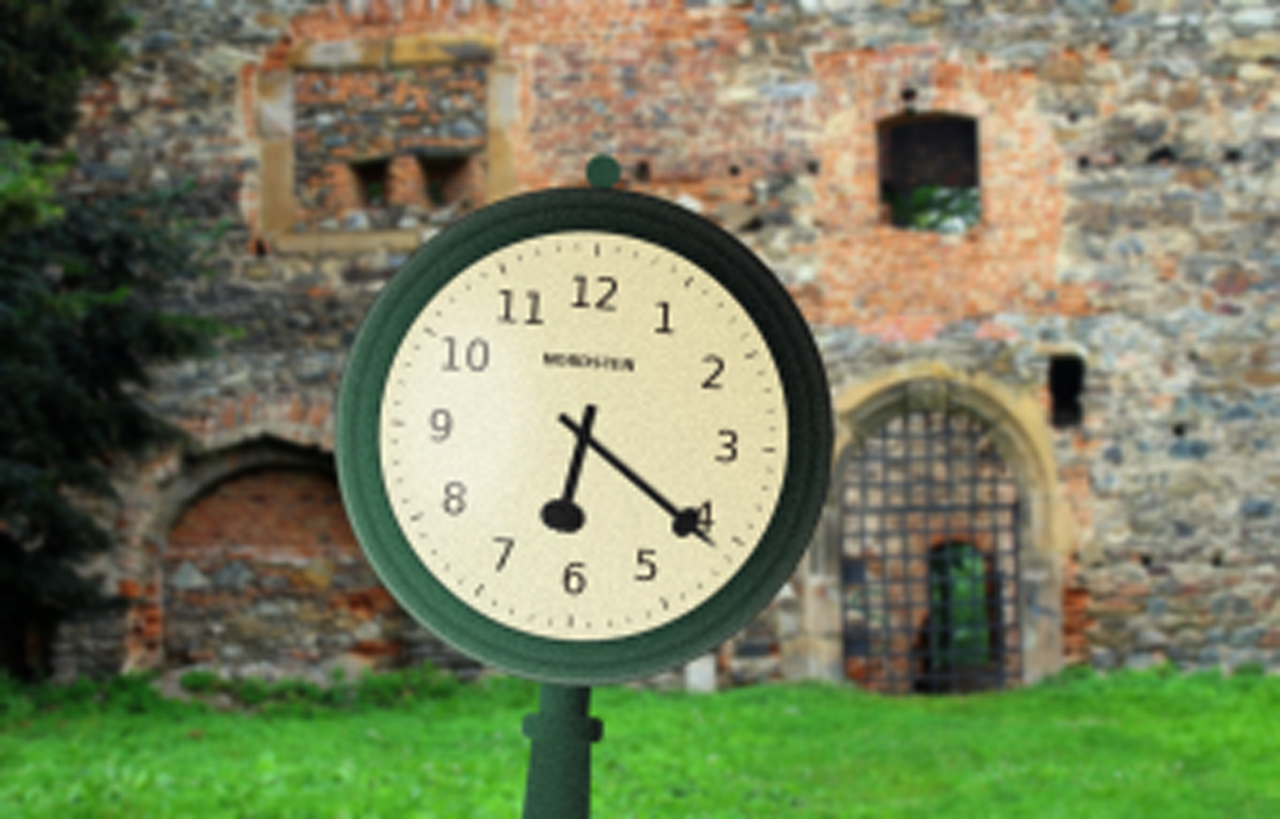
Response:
h=6 m=21
